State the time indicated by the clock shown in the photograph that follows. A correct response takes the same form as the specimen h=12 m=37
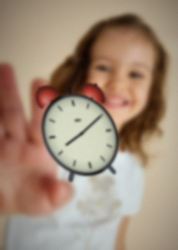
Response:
h=8 m=10
